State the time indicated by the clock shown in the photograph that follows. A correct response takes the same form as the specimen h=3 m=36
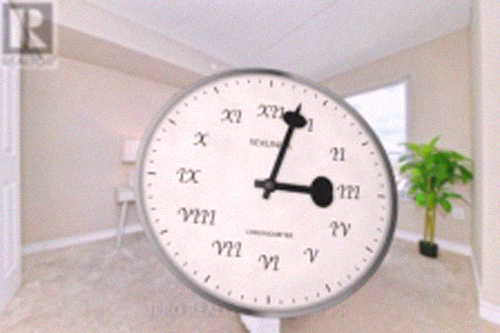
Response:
h=3 m=3
